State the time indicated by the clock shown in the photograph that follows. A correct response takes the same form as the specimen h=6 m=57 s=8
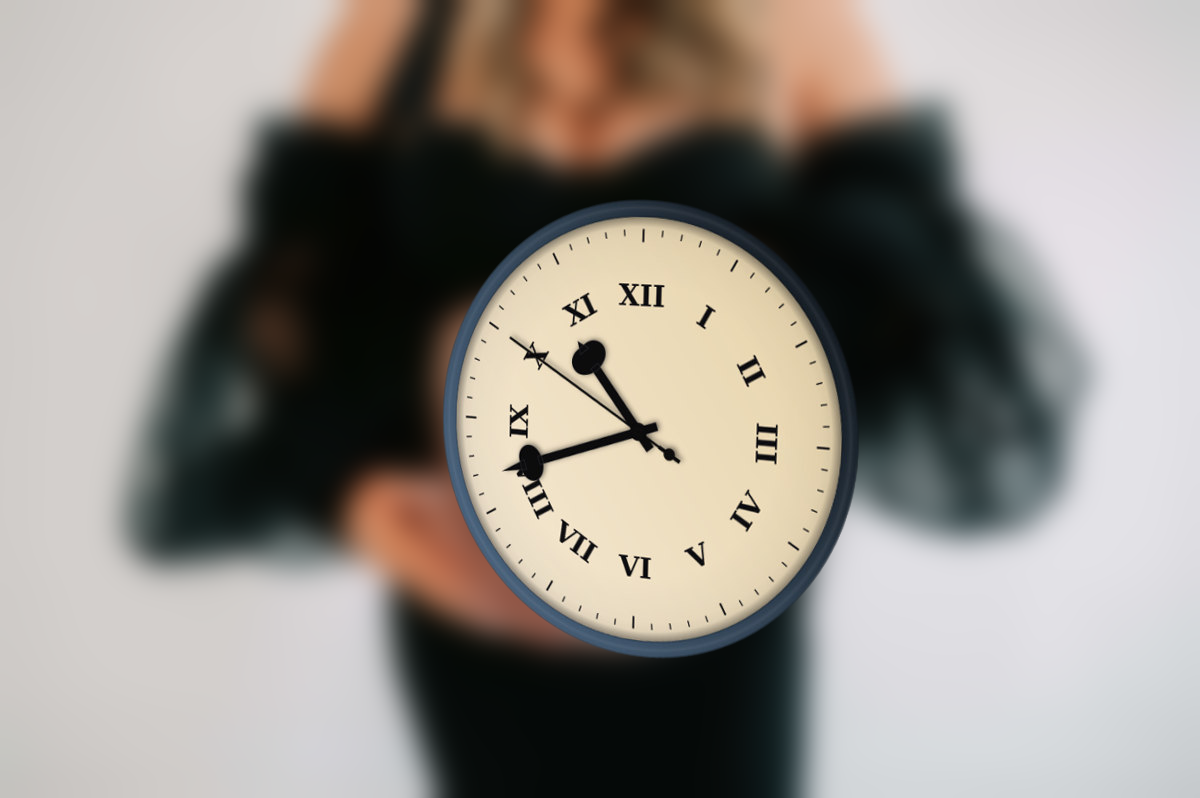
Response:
h=10 m=41 s=50
